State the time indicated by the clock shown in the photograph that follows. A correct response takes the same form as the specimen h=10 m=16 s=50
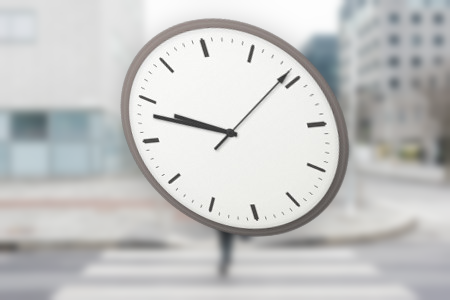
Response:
h=9 m=48 s=9
